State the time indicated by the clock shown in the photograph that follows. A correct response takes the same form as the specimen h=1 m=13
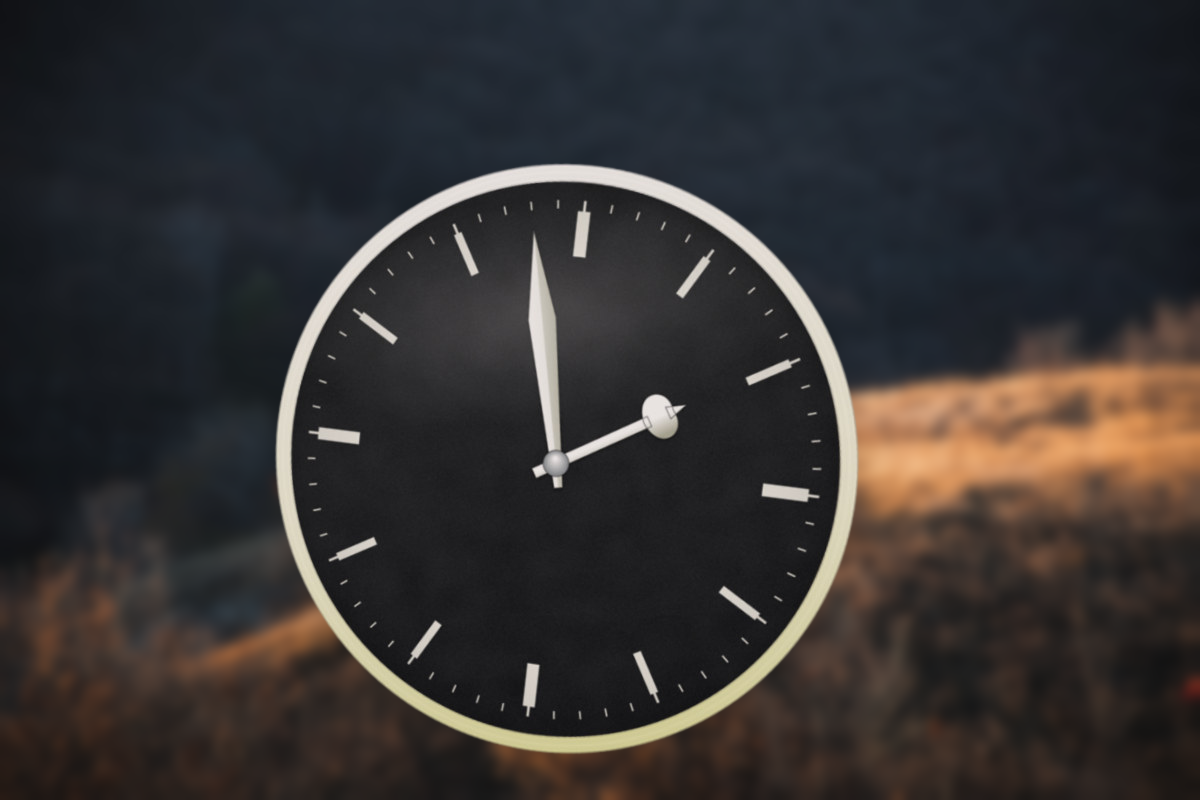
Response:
h=1 m=58
